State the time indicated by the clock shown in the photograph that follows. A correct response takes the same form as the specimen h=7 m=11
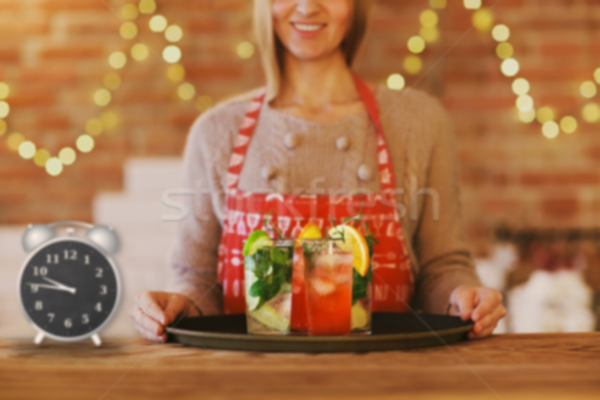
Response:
h=9 m=46
